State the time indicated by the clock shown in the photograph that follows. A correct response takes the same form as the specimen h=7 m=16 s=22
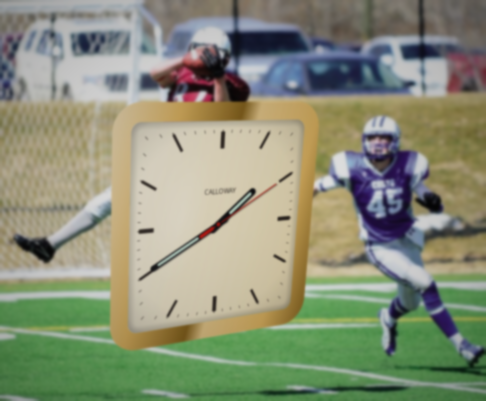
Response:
h=1 m=40 s=10
